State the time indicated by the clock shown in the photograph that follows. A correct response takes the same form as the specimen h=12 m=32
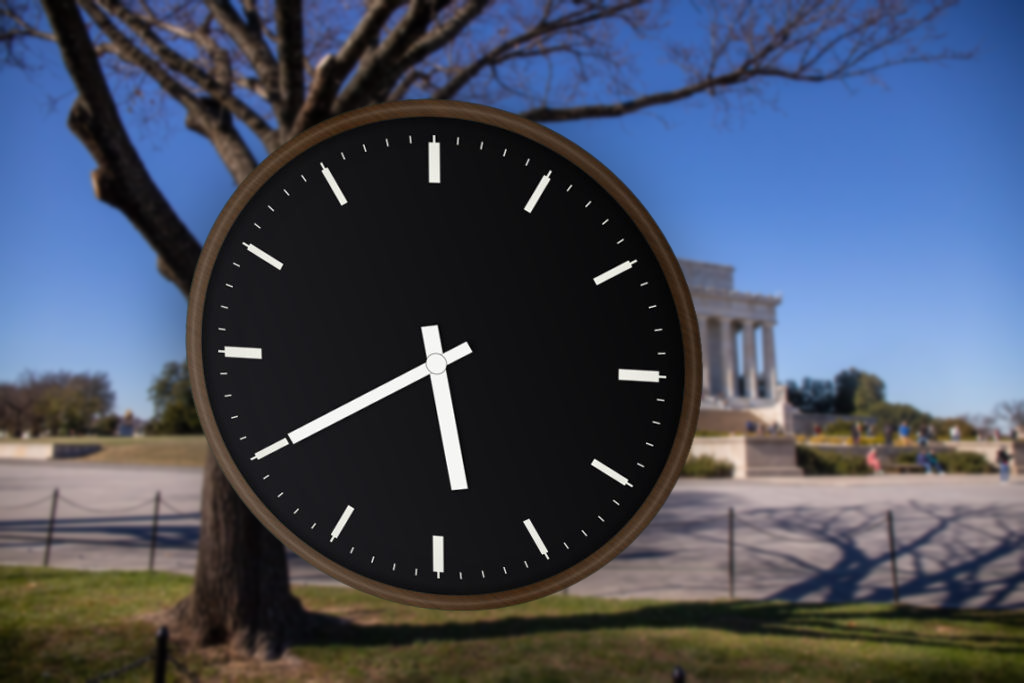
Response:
h=5 m=40
